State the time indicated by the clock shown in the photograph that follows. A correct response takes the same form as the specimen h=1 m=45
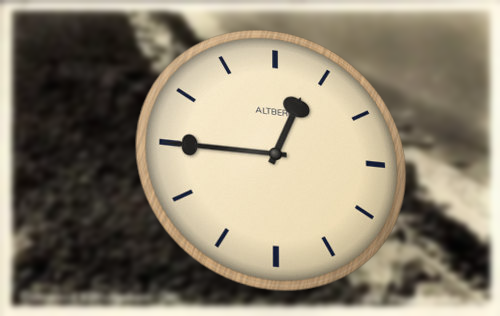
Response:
h=12 m=45
